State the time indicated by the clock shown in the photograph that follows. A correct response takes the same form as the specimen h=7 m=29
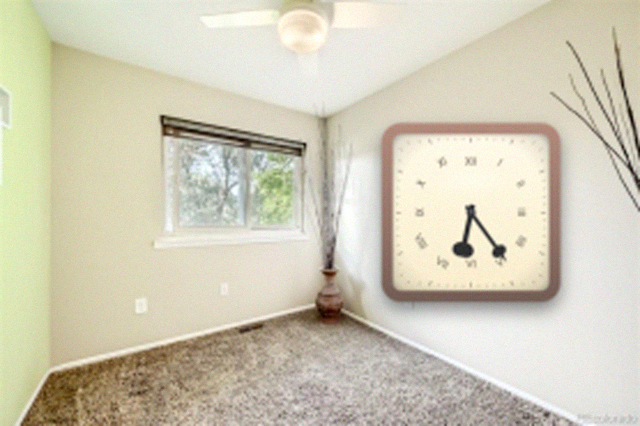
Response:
h=6 m=24
